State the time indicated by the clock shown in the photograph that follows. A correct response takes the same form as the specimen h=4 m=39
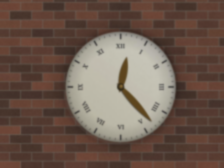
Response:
h=12 m=23
